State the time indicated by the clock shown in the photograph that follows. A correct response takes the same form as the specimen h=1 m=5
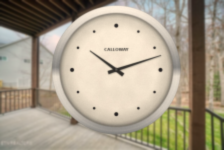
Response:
h=10 m=12
